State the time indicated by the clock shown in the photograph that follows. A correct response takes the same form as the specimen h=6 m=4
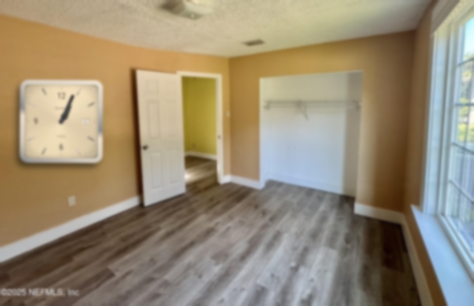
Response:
h=1 m=4
